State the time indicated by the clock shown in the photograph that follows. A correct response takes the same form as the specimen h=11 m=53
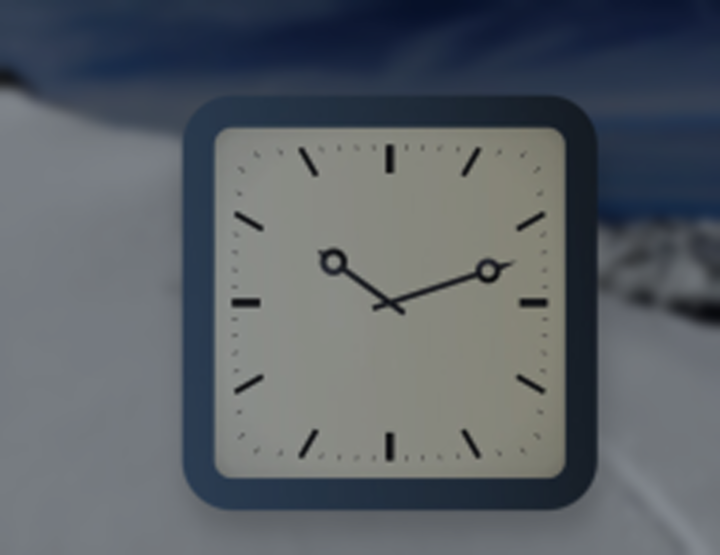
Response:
h=10 m=12
